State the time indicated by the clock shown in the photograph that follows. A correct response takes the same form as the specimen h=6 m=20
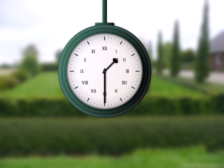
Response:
h=1 m=30
